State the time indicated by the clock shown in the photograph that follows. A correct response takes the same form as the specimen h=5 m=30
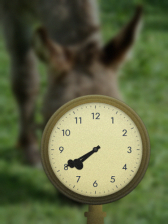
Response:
h=7 m=40
